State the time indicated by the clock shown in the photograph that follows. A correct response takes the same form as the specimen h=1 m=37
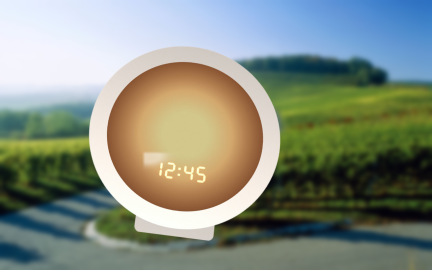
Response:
h=12 m=45
